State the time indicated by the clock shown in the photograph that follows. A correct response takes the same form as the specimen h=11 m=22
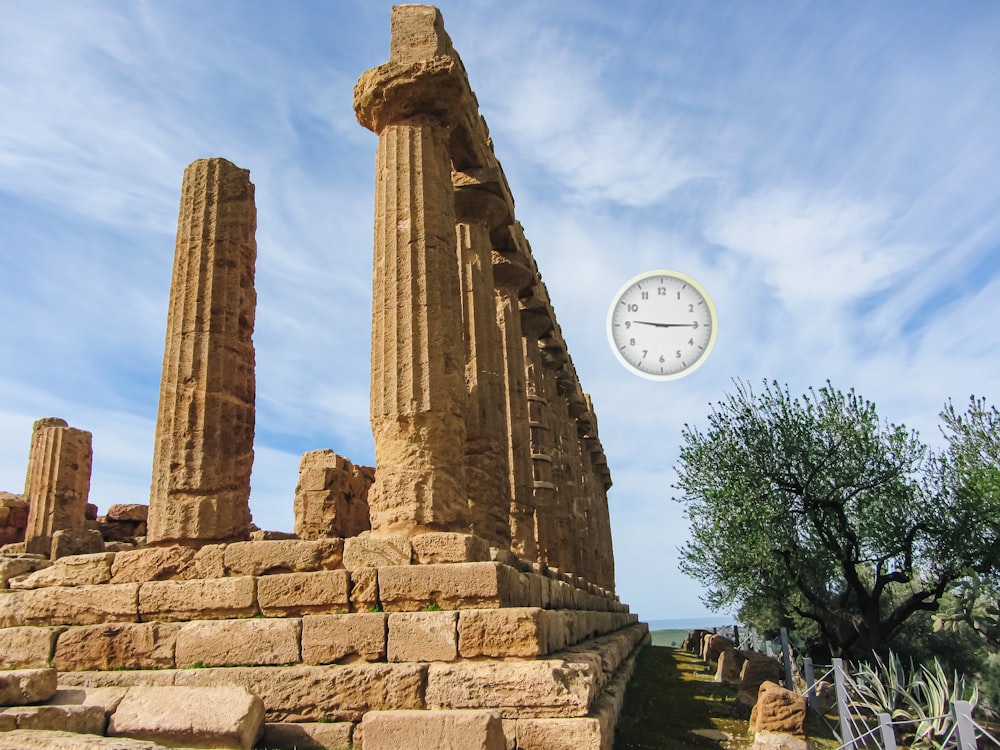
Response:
h=9 m=15
